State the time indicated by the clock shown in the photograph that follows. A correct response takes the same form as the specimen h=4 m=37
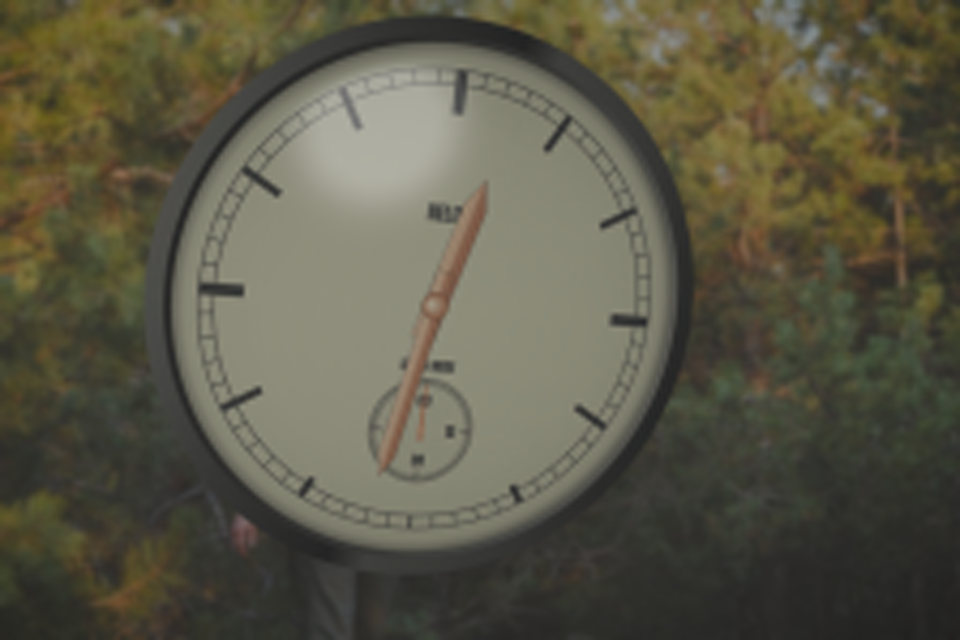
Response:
h=12 m=32
